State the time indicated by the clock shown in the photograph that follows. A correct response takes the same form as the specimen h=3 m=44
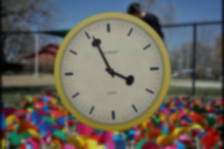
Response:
h=3 m=56
